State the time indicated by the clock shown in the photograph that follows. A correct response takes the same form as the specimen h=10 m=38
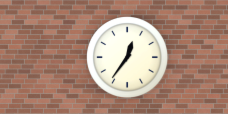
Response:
h=12 m=36
